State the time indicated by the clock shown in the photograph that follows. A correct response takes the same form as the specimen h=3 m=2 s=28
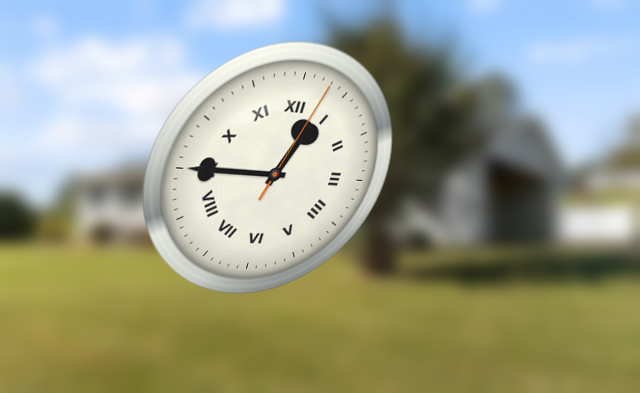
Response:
h=12 m=45 s=3
